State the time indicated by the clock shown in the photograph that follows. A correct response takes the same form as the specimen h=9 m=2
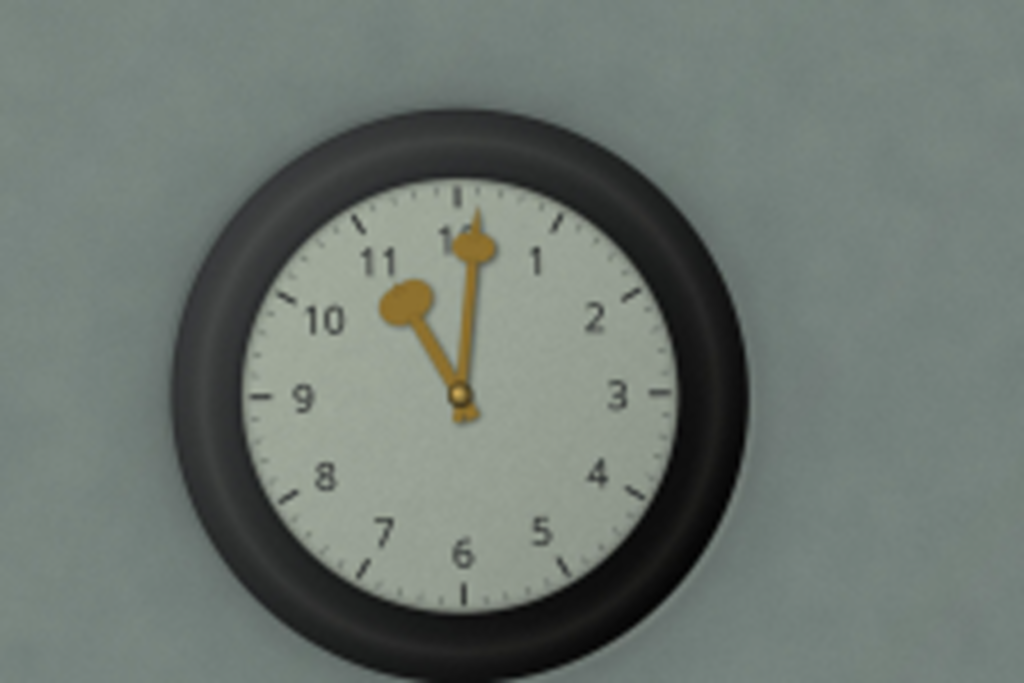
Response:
h=11 m=1
